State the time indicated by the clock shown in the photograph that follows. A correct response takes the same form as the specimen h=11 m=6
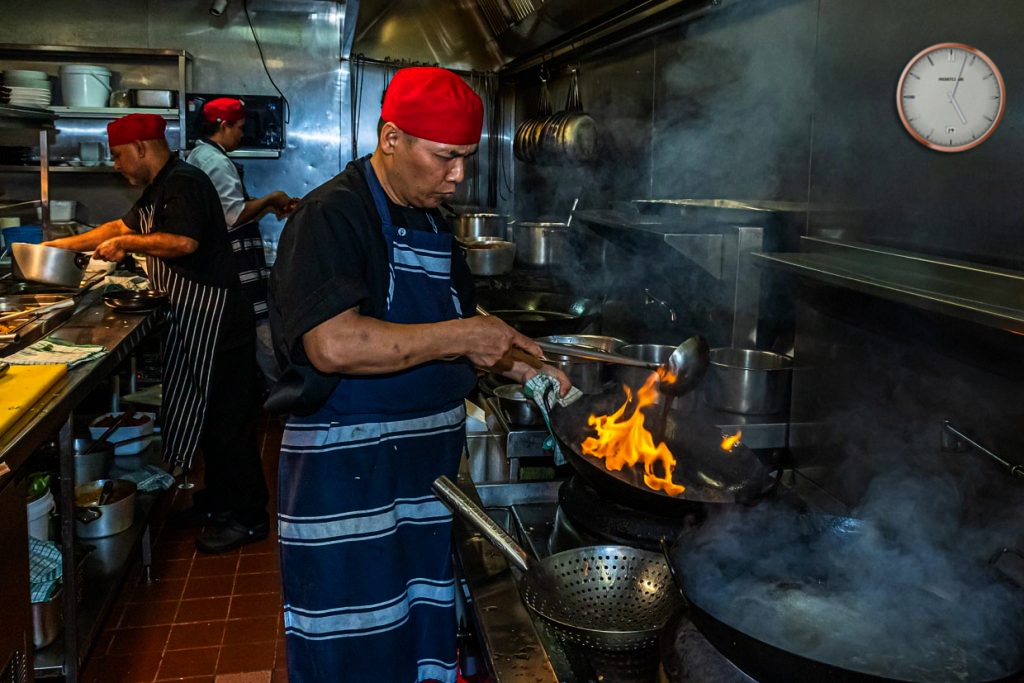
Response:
h=5 m=3
